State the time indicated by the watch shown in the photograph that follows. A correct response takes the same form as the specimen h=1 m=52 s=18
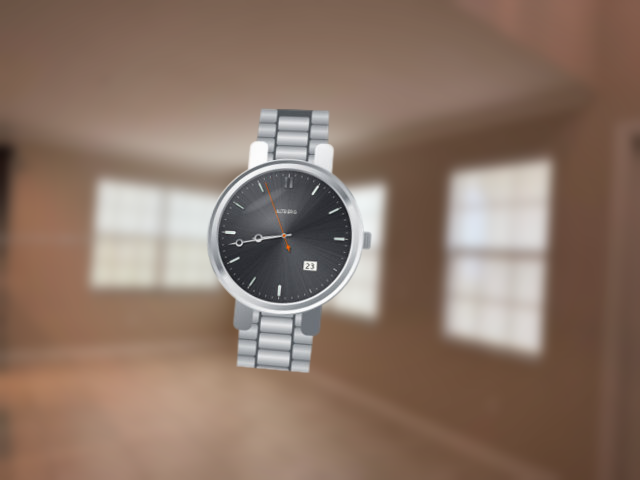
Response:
h=8 m=42 s=56
